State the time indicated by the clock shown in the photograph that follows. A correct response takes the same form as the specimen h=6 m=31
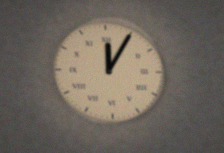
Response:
h=12 m=5
